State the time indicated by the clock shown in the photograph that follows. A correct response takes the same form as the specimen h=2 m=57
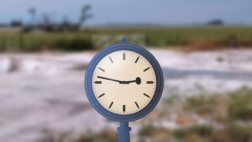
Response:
h=2 m=47
